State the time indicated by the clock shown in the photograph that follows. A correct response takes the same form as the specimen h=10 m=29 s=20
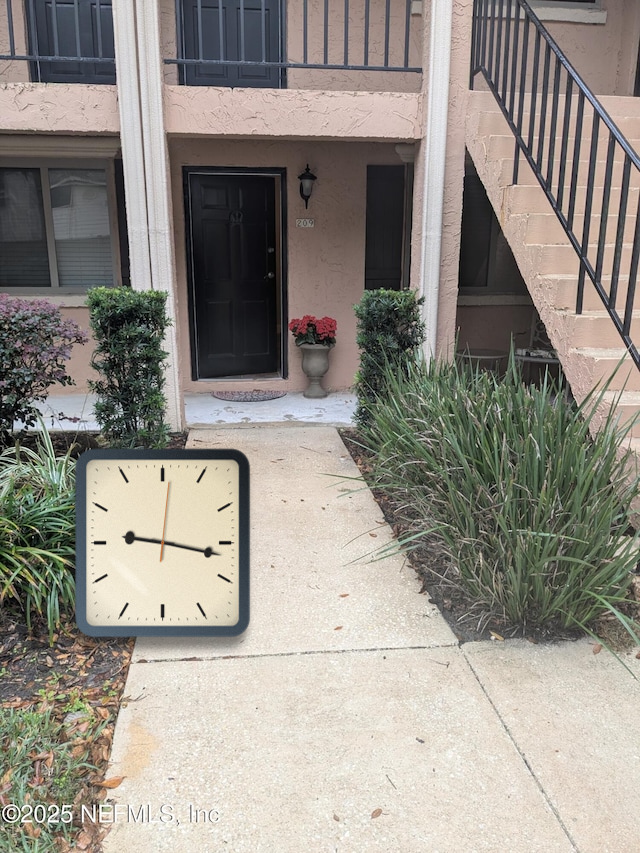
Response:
h=9 m=17 s=1
